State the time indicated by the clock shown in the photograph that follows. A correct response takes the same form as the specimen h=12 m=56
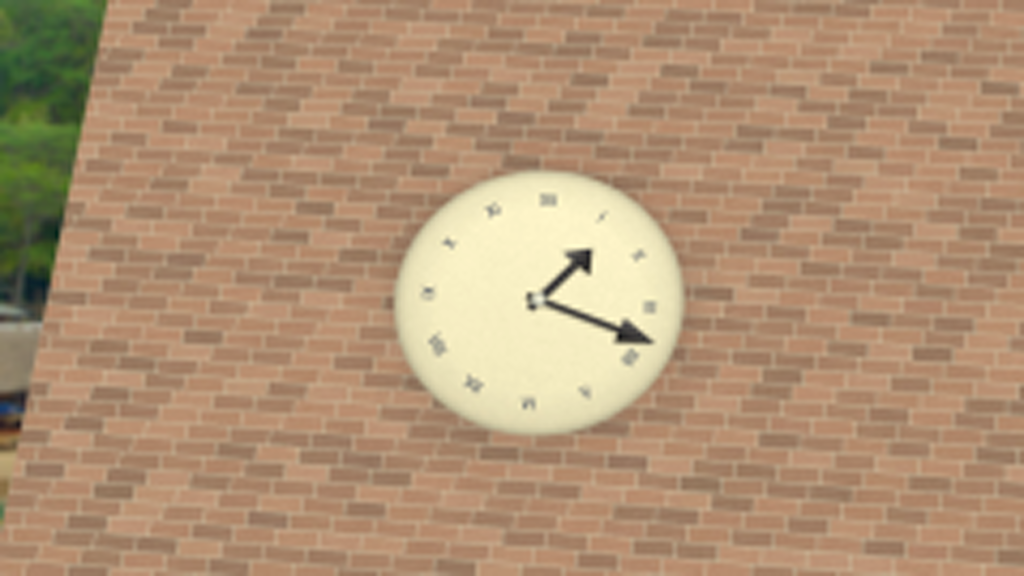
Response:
h=1 m=18
